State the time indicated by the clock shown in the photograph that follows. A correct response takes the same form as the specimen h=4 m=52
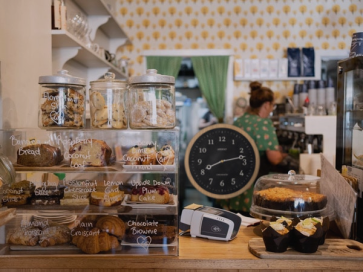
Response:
h=8 m=13
